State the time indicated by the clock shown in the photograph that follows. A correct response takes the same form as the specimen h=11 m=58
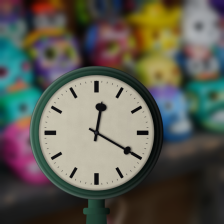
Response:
h=12 m=20
